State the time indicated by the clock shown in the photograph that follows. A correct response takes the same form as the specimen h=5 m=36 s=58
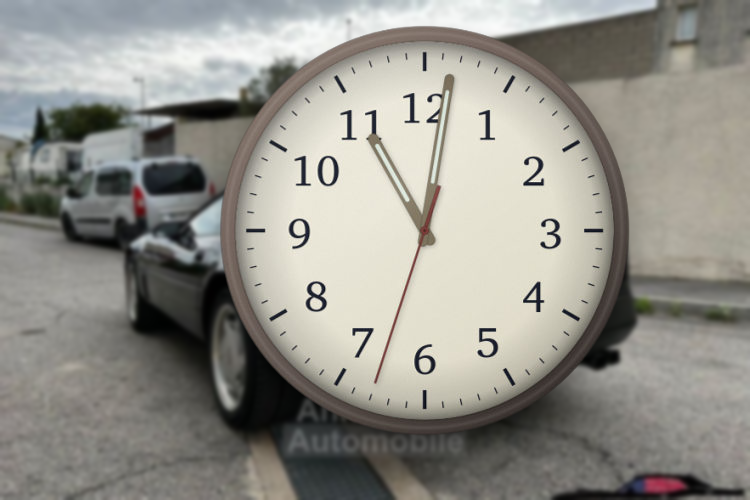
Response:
h=11 m=1 s=33
